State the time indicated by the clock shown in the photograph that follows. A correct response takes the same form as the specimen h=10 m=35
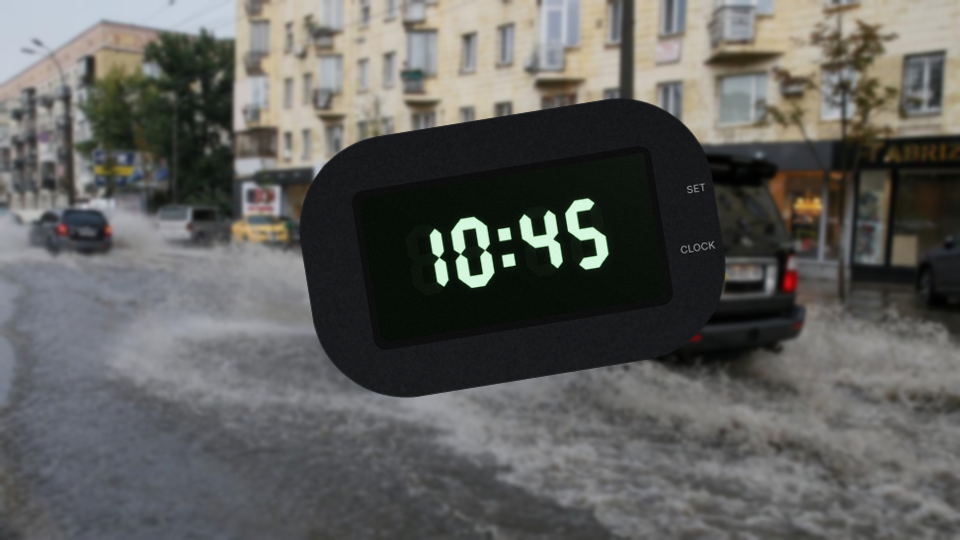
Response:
h=10 m=45
